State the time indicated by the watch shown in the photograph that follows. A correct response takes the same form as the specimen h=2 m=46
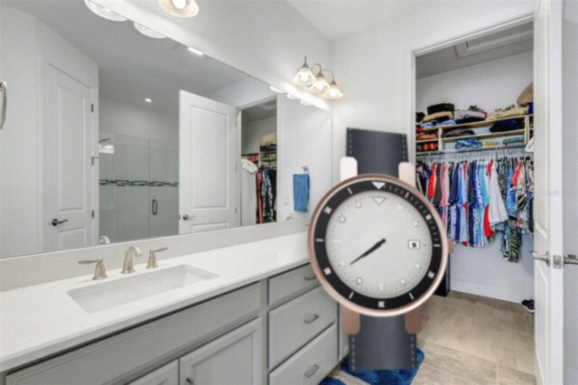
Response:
h=7 m=39
